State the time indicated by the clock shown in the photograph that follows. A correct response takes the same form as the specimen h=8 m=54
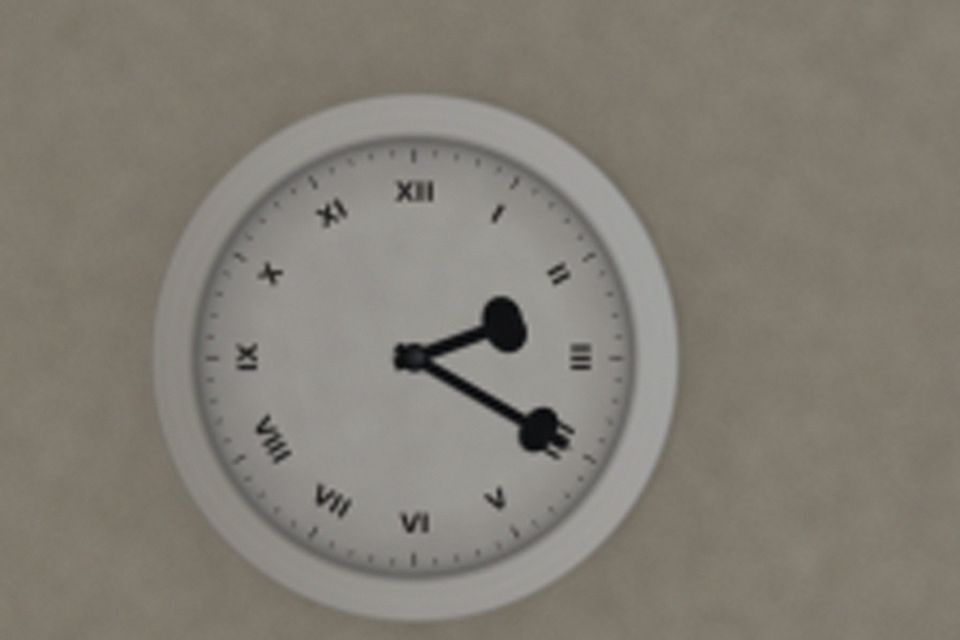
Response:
h=2 m=20
